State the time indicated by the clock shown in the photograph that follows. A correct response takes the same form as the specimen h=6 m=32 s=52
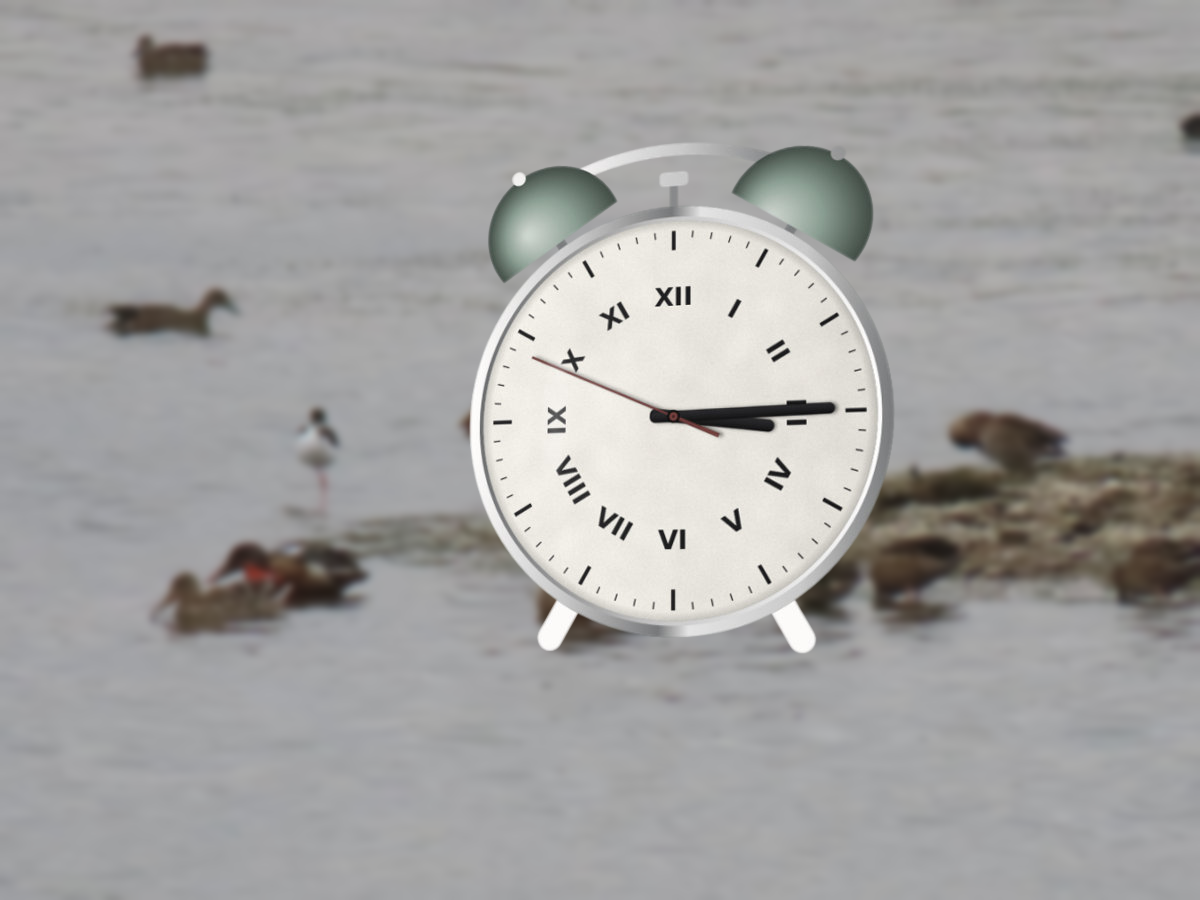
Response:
h=3 m=14 s=49
